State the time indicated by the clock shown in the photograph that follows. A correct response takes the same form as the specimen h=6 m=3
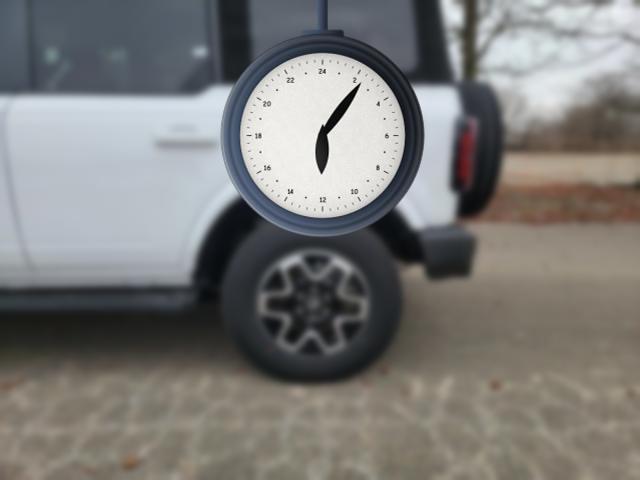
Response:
h=12 m=6
